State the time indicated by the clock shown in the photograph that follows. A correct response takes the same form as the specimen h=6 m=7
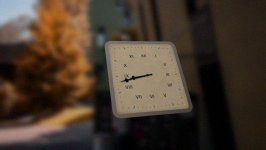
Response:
h=8 m=43
